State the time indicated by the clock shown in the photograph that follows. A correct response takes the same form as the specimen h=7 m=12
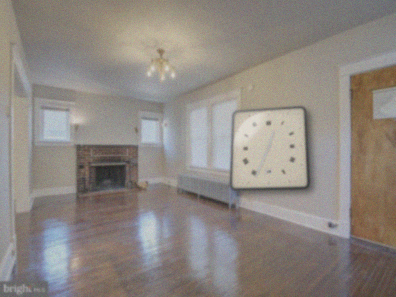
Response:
h=12 m=34
